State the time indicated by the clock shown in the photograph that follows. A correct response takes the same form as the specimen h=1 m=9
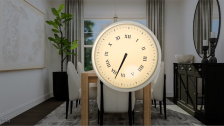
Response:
h=6 m=33
